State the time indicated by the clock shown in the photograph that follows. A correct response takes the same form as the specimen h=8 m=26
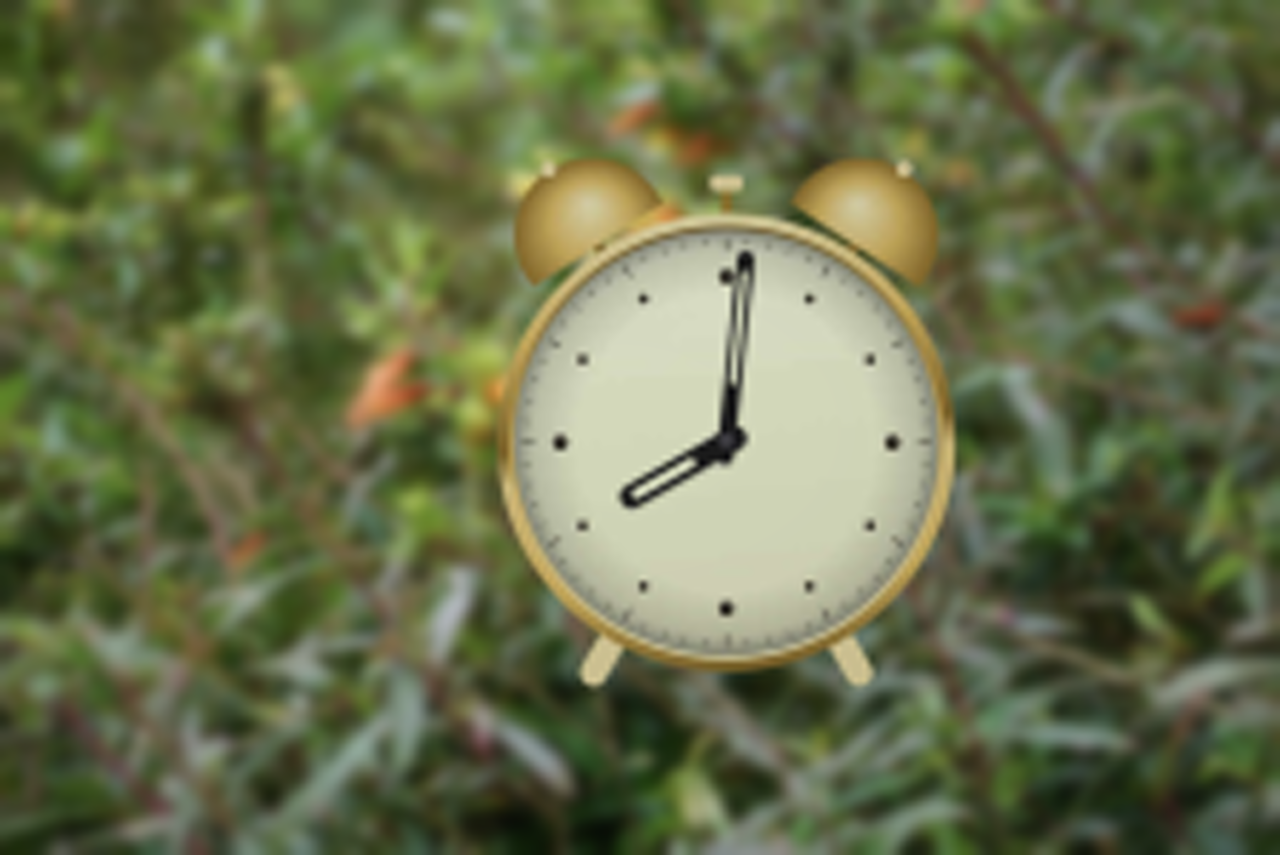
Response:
h=8 m=1
